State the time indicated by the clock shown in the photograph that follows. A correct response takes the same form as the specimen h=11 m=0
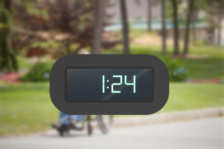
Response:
h=1 m=24
